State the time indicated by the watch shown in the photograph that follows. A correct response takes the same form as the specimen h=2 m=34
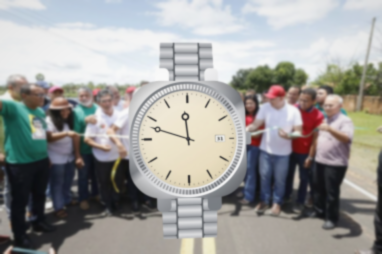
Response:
h=11 m=48
